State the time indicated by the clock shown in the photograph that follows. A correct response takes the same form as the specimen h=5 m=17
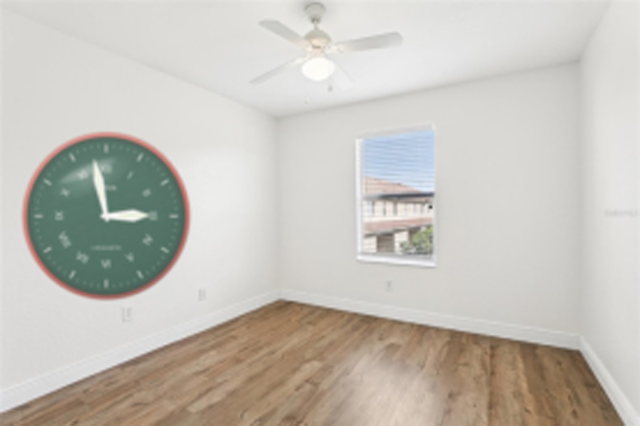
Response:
h=2 m=58
